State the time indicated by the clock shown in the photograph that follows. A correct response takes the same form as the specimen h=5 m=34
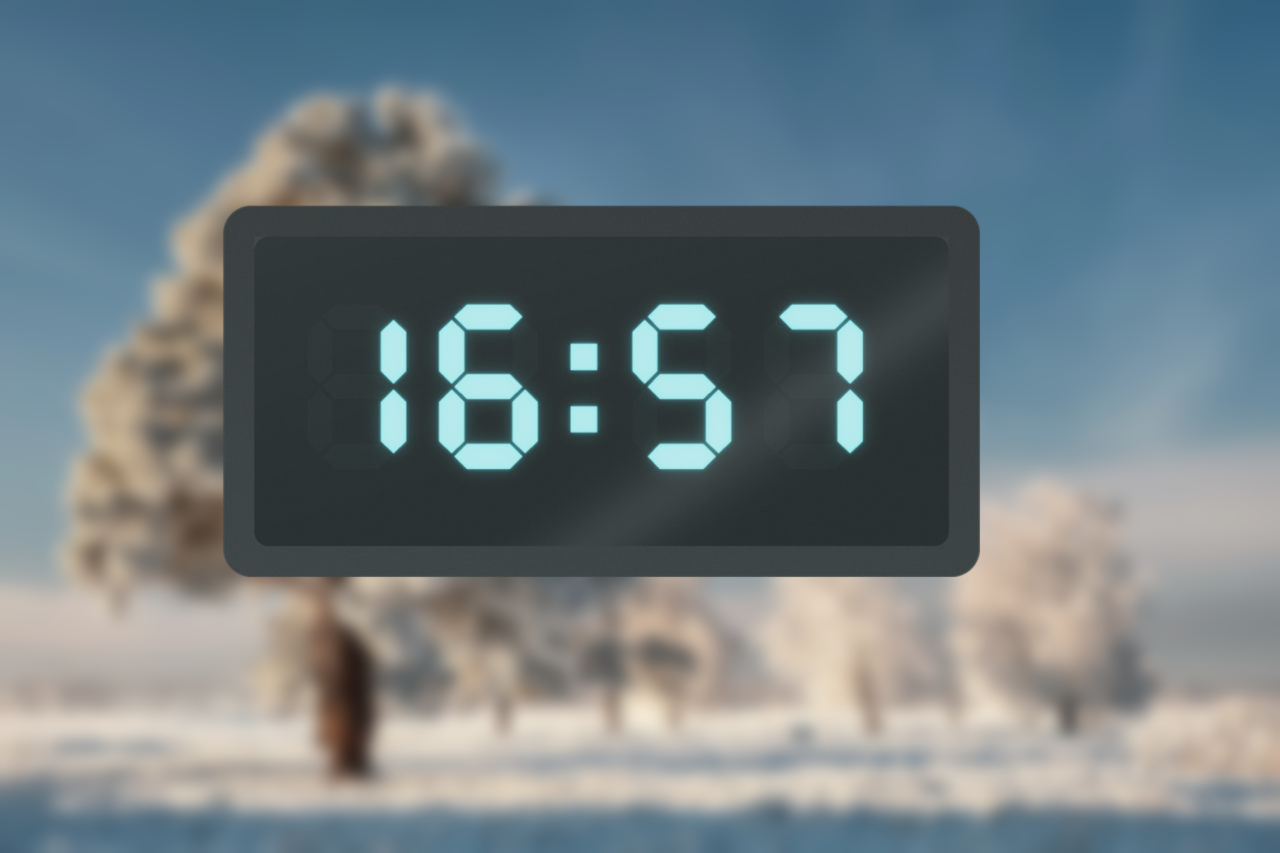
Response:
h=16 m=57
